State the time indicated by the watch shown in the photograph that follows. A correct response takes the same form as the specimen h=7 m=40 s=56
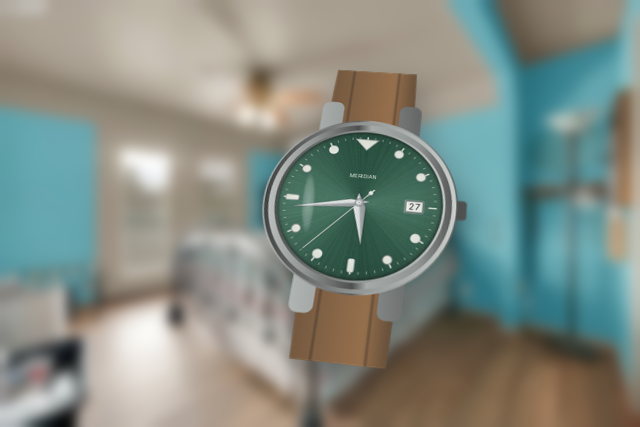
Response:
h=5 m=43 s=37
